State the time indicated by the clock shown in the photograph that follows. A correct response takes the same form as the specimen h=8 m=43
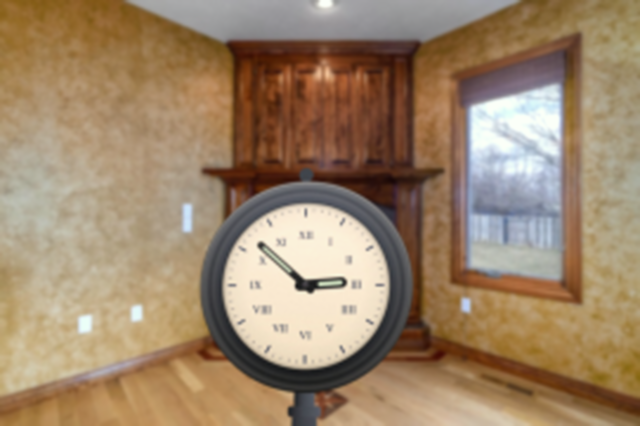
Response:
h=2 m=52
